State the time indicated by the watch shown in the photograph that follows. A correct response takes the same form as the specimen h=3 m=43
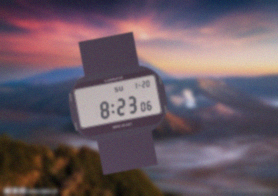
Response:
h=8 m=23
